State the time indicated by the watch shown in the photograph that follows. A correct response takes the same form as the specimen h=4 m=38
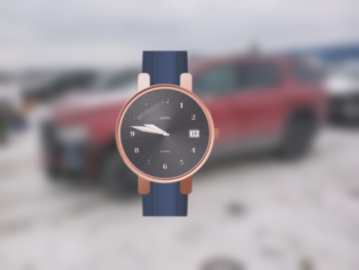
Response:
h=9 m=47
